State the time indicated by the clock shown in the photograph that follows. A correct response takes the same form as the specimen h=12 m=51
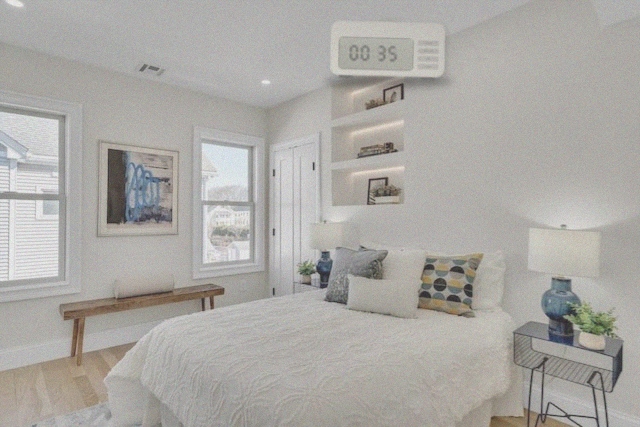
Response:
h=0 m=35
